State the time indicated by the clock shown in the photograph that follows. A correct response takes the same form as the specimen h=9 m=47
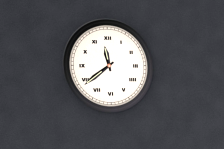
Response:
h=11 m=39
